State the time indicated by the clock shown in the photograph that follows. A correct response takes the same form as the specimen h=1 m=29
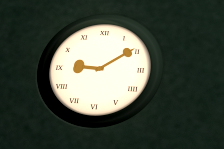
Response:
h=9 m=9
